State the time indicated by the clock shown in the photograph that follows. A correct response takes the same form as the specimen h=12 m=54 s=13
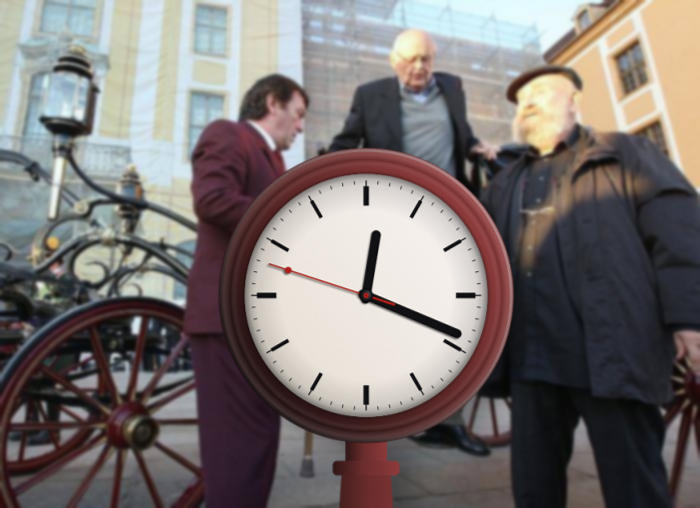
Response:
h=12 m=18 s=48
